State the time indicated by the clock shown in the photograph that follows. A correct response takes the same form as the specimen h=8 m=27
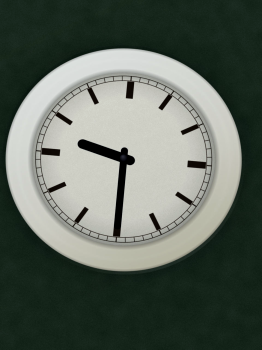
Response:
h=9 m=30
